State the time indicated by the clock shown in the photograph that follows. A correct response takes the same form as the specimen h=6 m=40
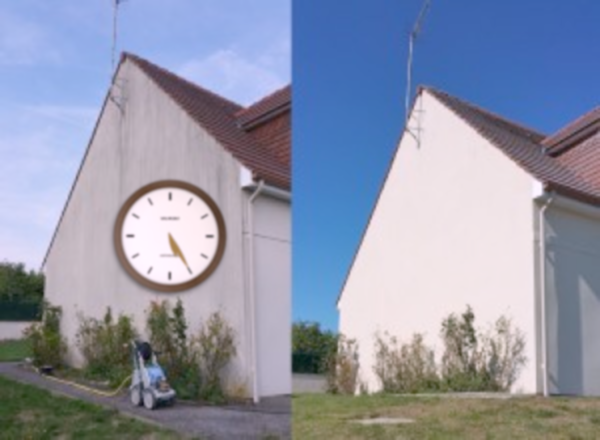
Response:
h=5 m=25
